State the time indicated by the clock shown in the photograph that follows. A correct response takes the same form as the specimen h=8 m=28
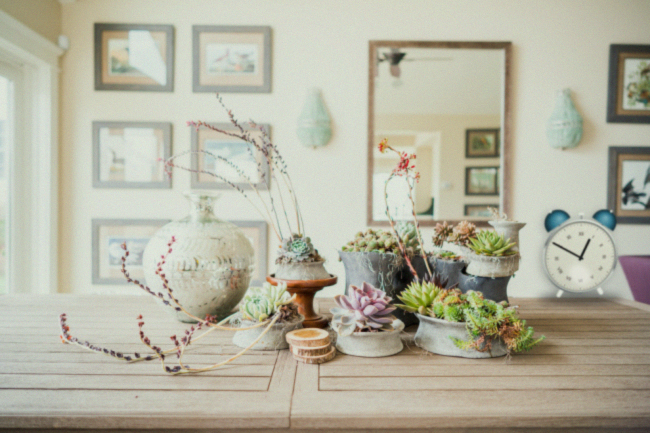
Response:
h=12 m=50
